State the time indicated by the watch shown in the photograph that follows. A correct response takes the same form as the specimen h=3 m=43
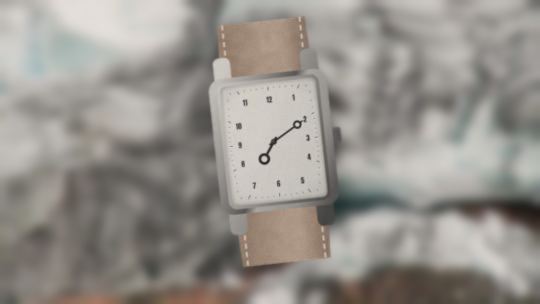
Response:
h=7 m=10
